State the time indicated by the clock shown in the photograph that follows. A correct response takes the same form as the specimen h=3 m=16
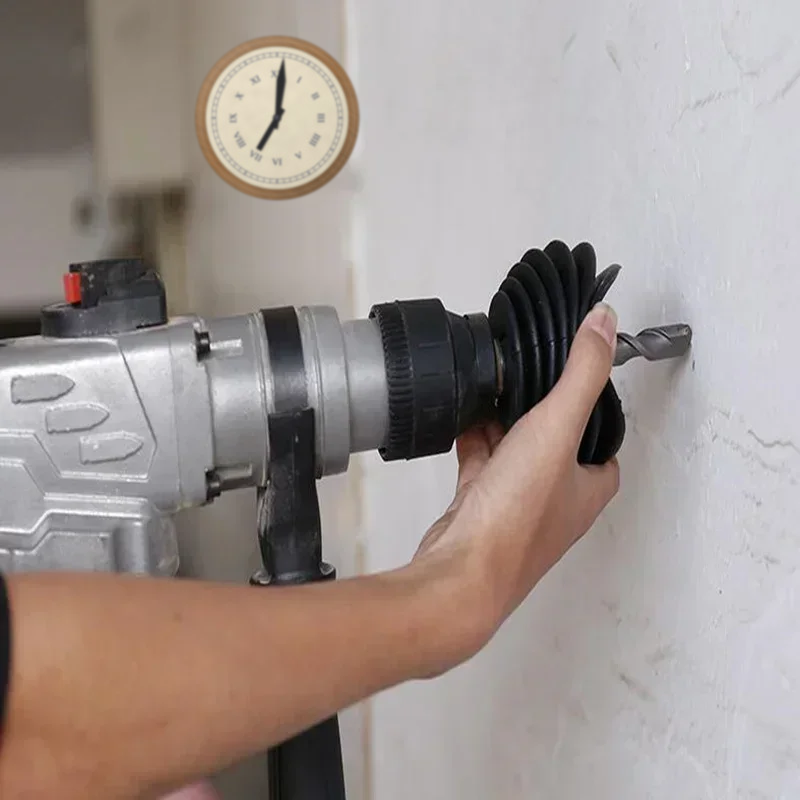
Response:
h=7 m=1
